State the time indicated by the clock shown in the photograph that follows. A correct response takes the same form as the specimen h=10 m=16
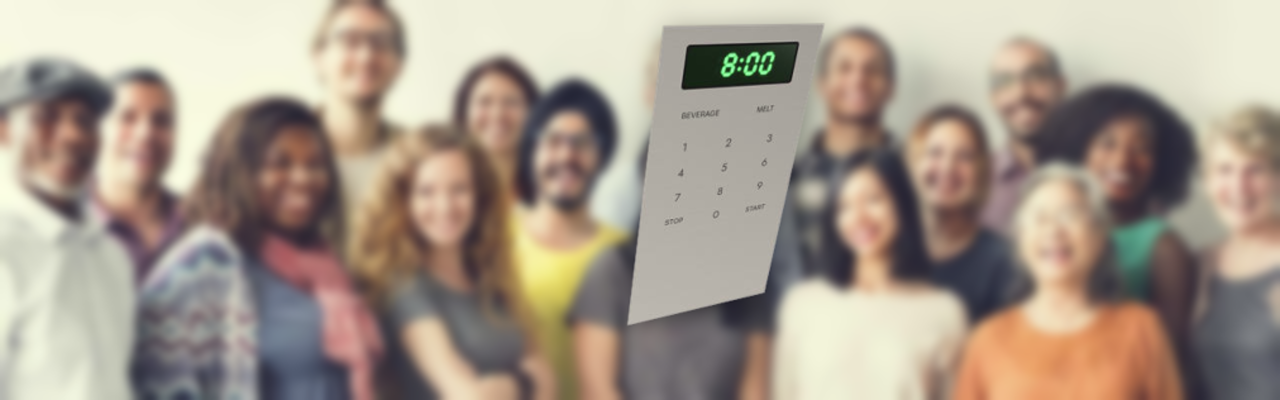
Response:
h=8 m=0
